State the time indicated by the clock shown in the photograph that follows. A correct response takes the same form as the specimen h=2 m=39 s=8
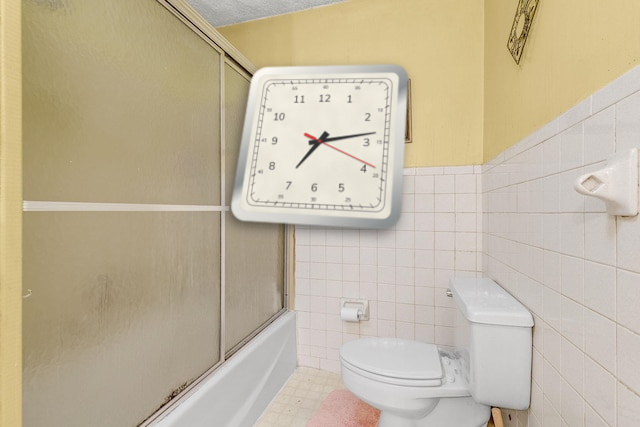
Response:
h=7 m=13 s=19
